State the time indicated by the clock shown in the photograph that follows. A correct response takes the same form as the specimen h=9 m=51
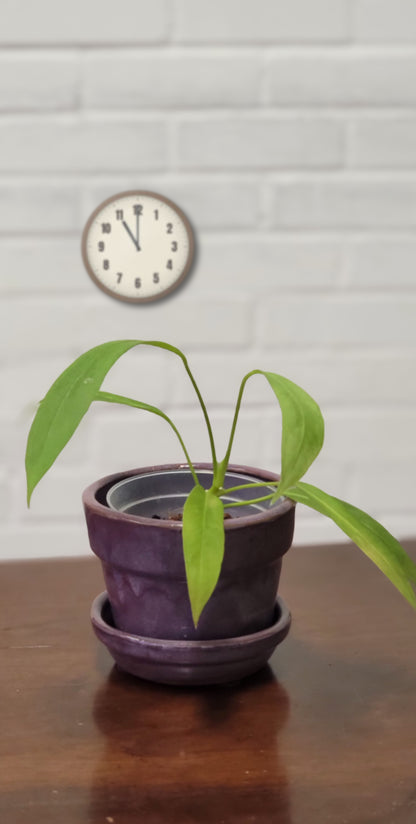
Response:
h=11 m=0
